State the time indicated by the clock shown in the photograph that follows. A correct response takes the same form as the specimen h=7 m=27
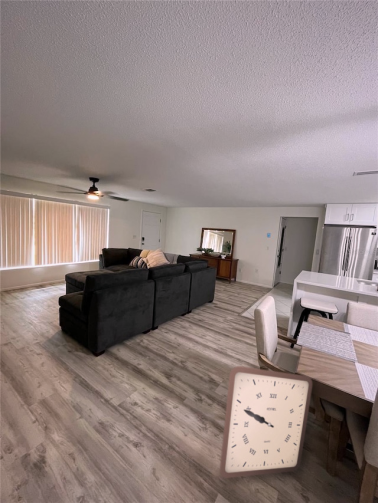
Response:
h=9 m=49
